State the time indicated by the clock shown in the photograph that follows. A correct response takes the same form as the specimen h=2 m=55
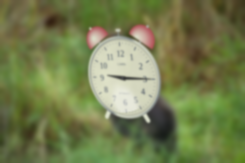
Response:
h=9 m=15
